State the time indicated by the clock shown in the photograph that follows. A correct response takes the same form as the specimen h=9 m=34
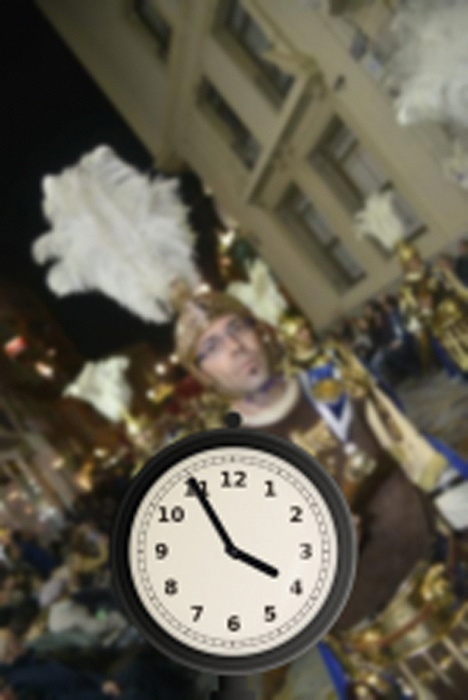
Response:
h=3 m=55
